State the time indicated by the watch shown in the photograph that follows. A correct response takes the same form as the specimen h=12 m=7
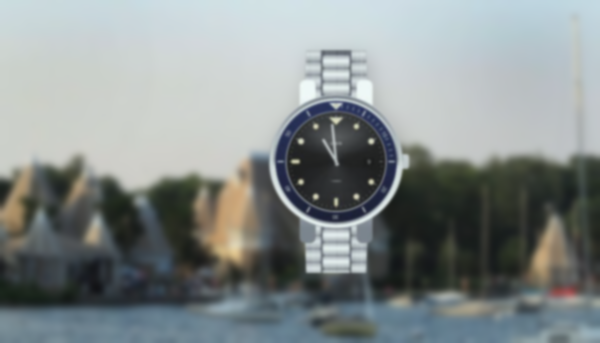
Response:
h=10 m=59
